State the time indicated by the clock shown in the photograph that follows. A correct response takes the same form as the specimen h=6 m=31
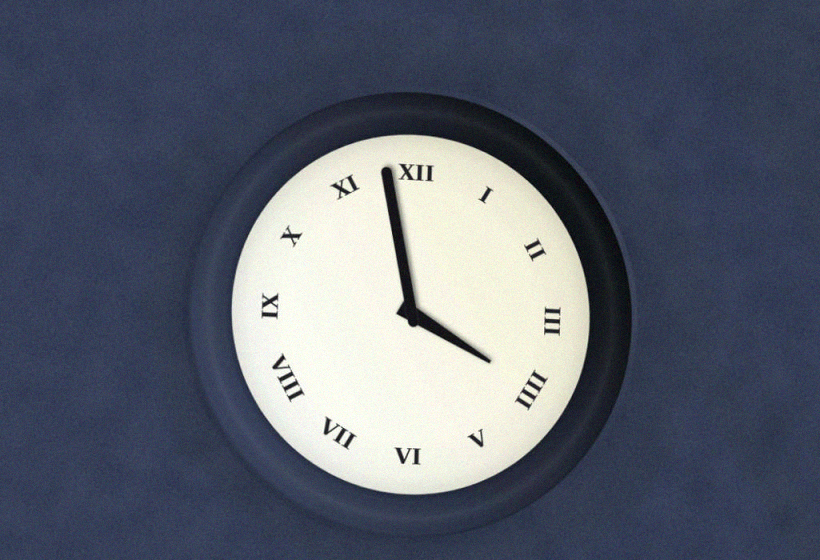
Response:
h=3 m=58
